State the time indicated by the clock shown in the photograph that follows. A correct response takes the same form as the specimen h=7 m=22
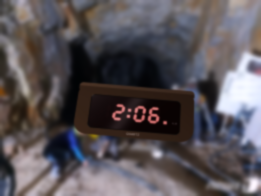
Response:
h=2 m=6
